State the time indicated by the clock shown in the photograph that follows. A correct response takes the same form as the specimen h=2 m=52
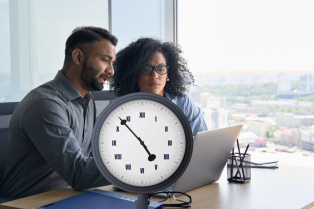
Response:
h=4 m=53
